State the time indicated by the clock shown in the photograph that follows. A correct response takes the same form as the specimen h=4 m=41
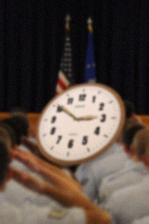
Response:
h=2 m=51
